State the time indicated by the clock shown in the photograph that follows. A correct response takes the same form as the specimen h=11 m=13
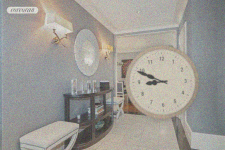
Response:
h=8 m=49
